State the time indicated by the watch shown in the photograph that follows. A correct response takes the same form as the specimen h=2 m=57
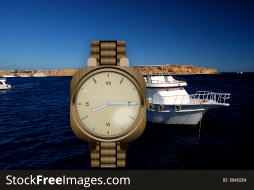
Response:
h=8 m=15
